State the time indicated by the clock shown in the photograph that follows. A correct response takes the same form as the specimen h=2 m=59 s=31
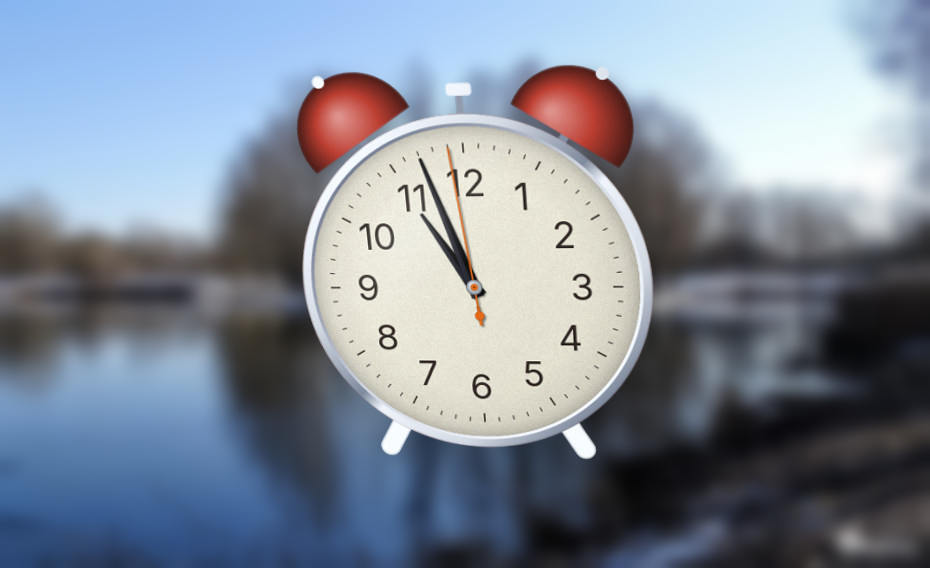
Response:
h=10 m=56 s=59
